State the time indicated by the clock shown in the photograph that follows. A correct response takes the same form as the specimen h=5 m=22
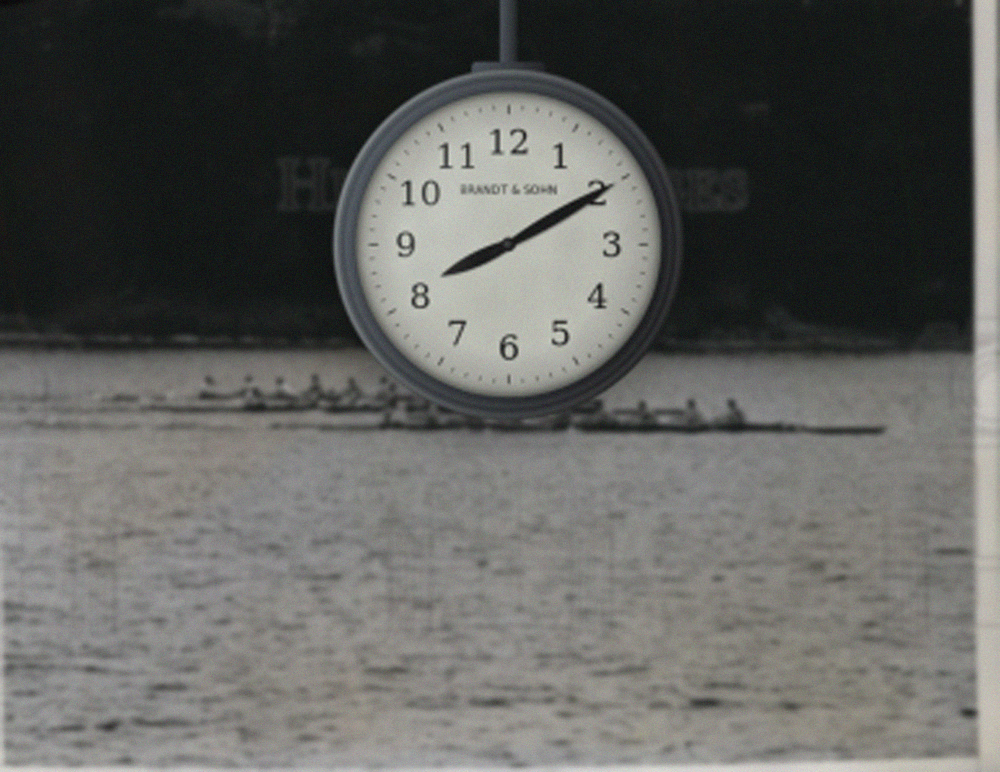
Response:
h=8 m=10
